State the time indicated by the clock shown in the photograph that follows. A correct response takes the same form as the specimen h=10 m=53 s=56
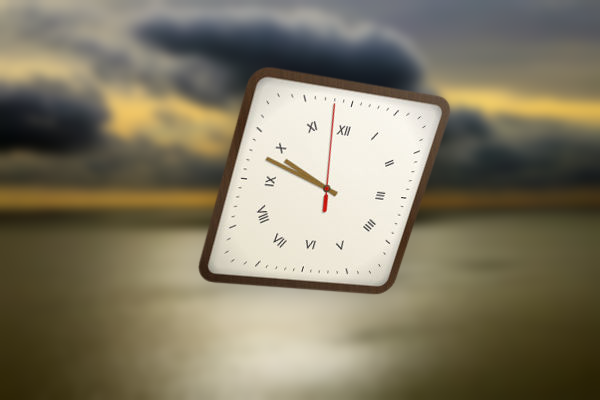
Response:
h=9 m=47 s=58
